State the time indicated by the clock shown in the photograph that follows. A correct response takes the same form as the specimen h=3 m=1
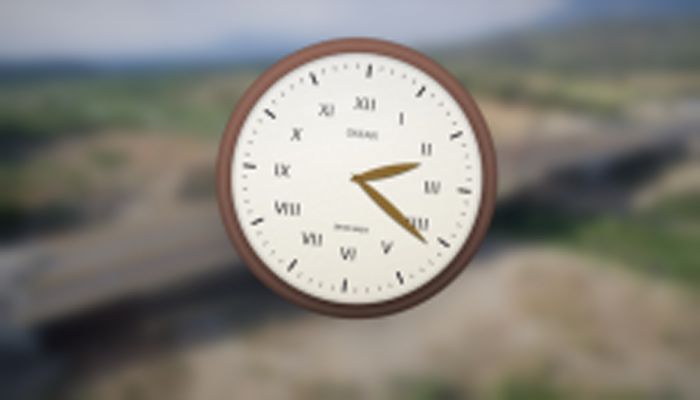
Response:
h=2 m=21
